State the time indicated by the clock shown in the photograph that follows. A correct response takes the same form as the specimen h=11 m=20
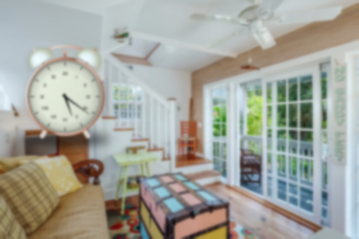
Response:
h=5 m=21
